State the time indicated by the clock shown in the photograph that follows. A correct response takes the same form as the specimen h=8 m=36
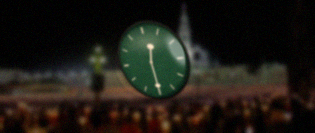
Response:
h=12 m=30
